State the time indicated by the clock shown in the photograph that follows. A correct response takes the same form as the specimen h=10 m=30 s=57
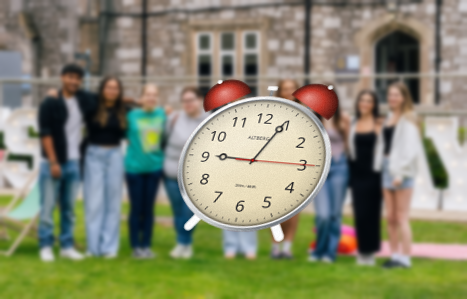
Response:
h=9 m=4 s=15
